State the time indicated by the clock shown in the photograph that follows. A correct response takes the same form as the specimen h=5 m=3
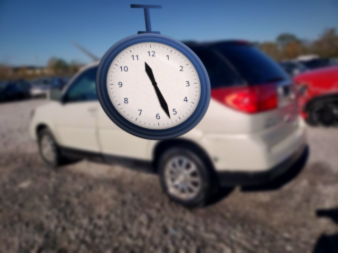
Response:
h=11 m=27
